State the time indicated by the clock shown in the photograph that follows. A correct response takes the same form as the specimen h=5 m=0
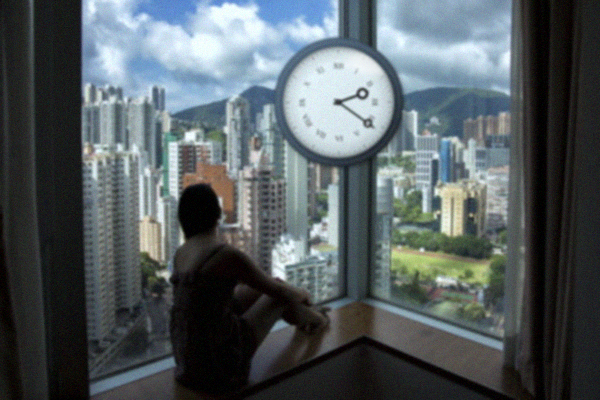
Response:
h=2 m=21
